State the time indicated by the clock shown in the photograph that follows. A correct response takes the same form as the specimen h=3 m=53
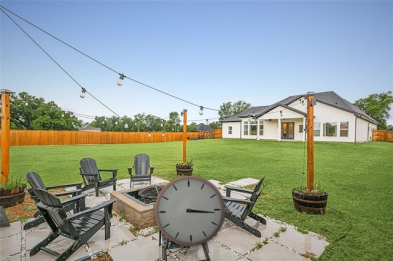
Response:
h=3 m=16
